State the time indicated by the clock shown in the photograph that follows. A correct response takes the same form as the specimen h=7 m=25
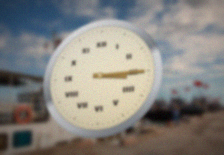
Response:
h=3 m=15
